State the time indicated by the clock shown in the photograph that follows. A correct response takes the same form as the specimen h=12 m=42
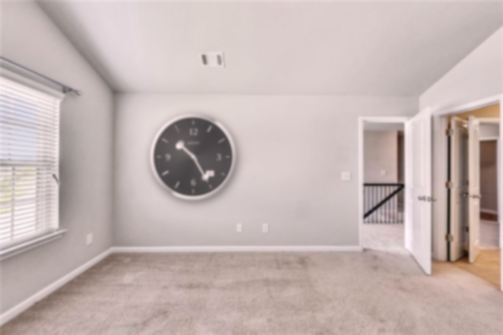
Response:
h=10 m=25
